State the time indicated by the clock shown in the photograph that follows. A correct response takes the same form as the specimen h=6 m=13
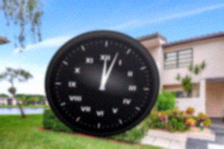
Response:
h=12 m=3
